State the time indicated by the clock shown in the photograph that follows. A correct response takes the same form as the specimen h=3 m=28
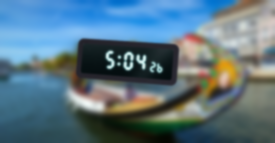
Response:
h=5 m=4
